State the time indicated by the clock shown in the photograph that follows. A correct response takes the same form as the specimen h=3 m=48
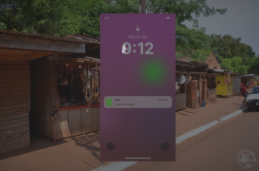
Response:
h=9 m=12
